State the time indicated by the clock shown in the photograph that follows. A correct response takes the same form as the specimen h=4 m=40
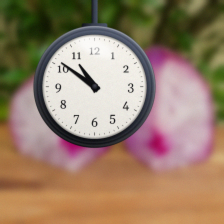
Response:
h=10 m=51
